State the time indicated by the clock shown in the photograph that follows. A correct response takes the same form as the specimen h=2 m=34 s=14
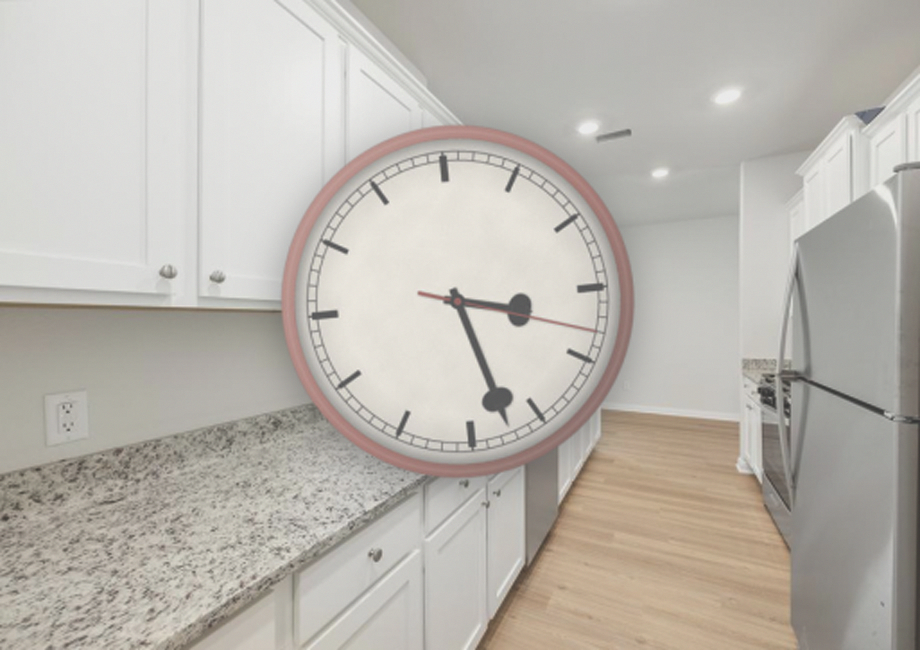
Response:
h=3 m=27 s=18
